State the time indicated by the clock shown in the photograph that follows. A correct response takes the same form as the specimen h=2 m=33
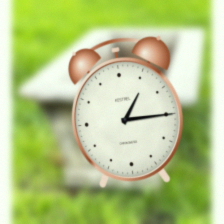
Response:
h=1 m=15
